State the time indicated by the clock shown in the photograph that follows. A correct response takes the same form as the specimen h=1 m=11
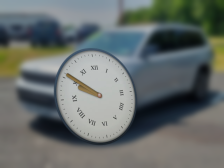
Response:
h=9 m=51
